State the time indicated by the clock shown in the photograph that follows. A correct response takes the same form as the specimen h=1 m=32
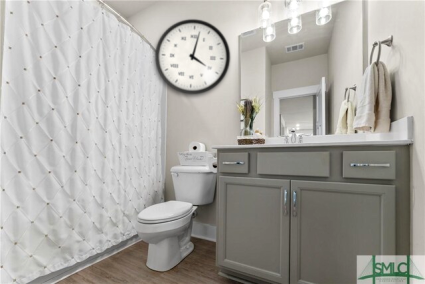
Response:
h=4 m=2
